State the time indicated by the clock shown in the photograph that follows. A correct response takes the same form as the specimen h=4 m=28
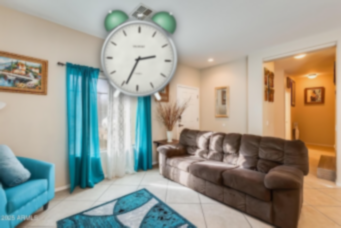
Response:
h=2 m=34
